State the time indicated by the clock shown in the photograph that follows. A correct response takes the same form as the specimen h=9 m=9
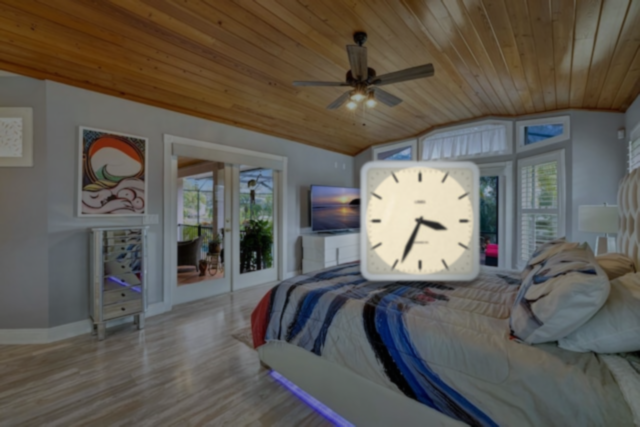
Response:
h=3 m=34
